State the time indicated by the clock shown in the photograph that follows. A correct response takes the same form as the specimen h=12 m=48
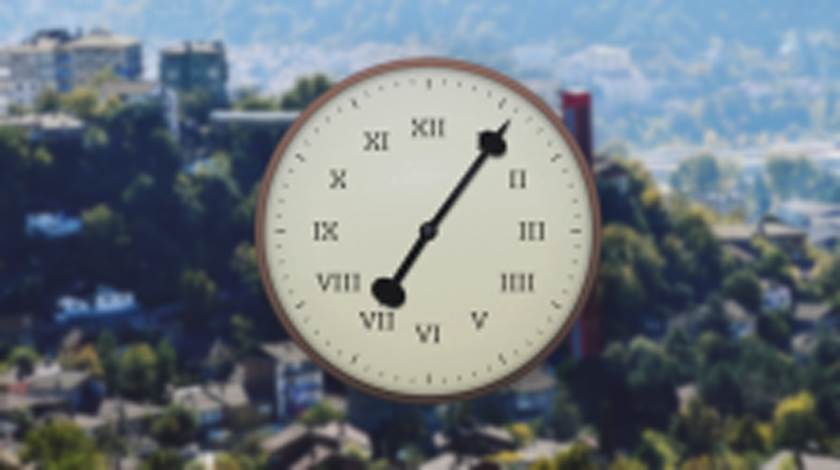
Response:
h=7 m=6
